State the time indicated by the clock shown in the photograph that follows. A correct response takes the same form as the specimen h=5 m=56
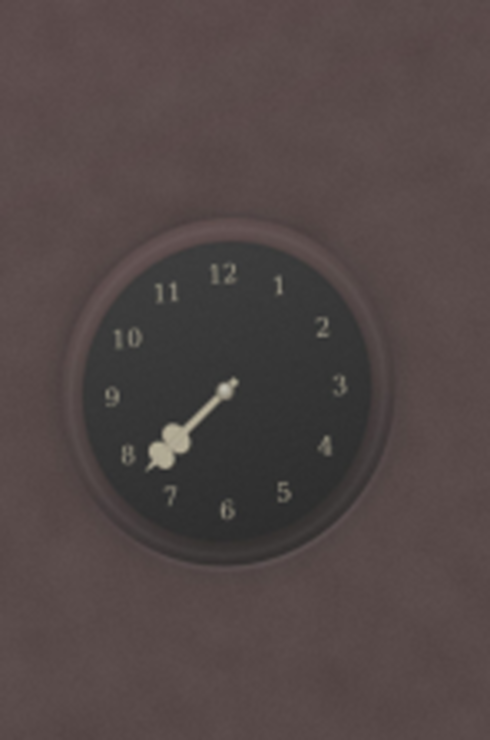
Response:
h=7 m=38
